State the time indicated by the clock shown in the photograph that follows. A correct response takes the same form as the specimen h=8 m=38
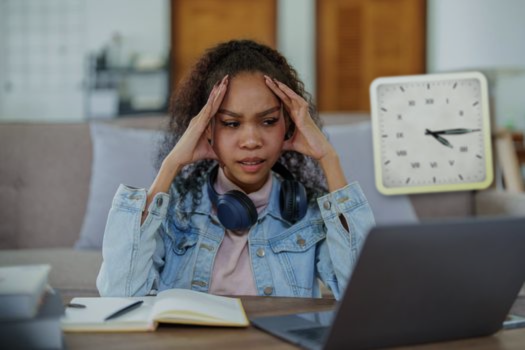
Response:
h=4 m=15
